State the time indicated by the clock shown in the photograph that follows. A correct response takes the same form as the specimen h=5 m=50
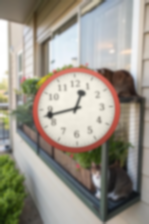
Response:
h=12 m=43
